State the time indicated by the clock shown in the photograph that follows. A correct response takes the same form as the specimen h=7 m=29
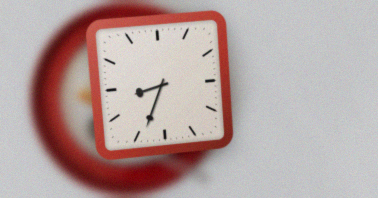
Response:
h=8 m=34
